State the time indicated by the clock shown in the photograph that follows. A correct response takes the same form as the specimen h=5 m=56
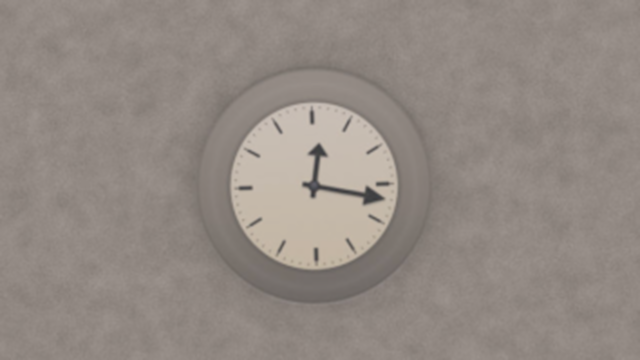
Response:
h=12 m=17
